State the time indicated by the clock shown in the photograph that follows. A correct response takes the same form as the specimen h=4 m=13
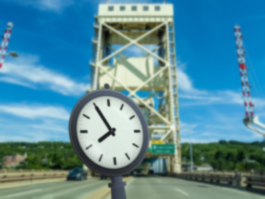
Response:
h=7 m=55
